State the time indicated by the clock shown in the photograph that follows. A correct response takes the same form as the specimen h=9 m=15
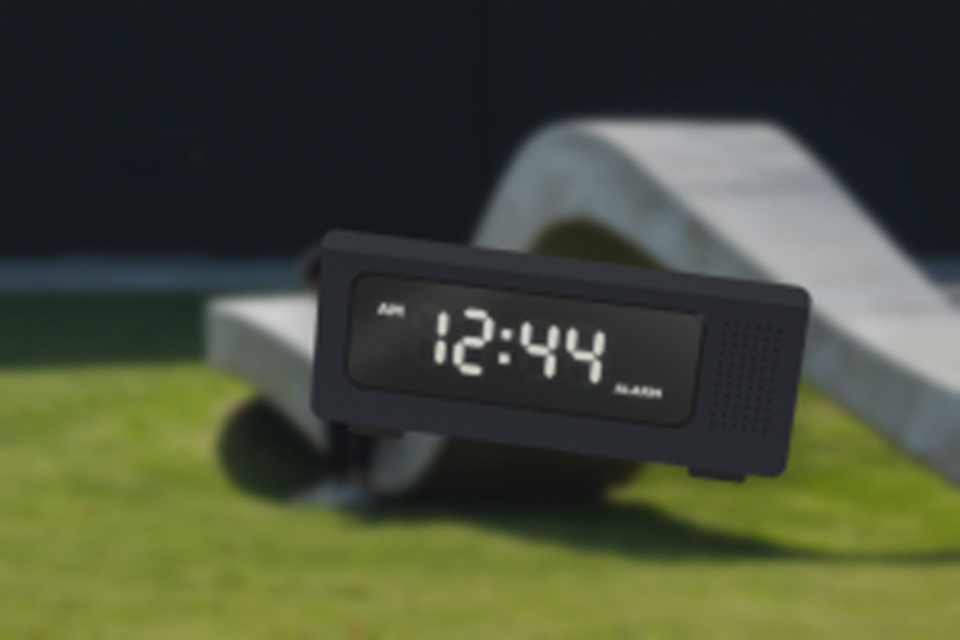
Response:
h=12 m=44
